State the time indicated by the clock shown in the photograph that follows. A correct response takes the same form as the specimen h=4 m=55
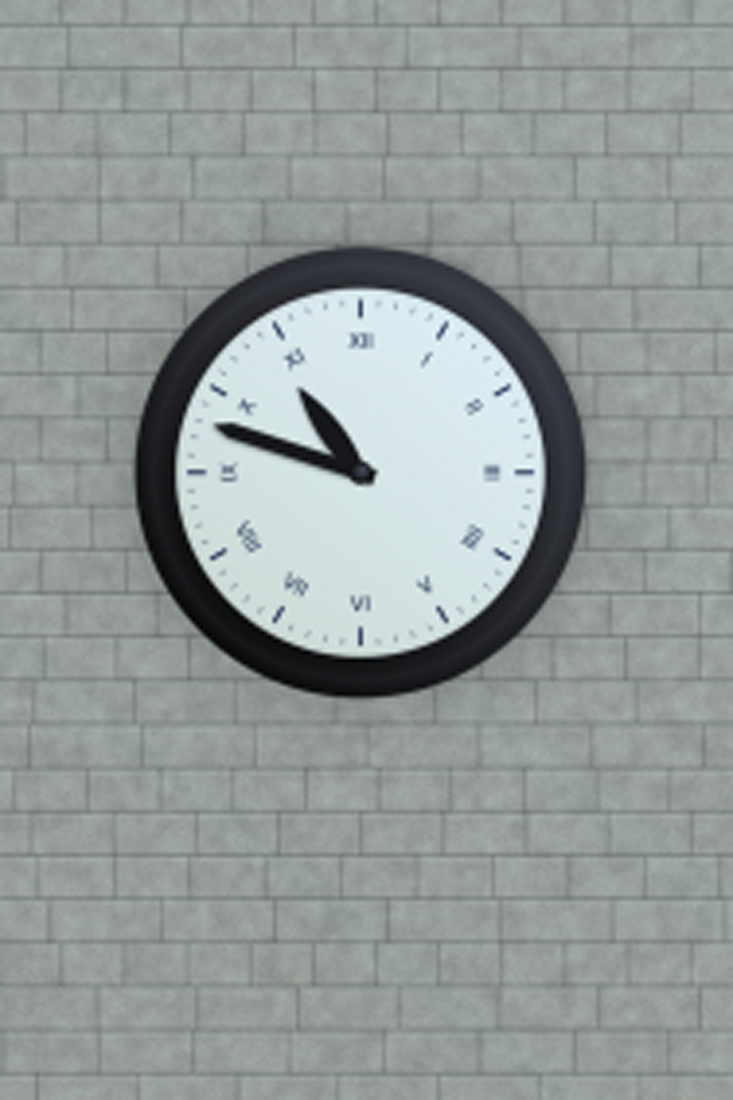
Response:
h=10 m=48
